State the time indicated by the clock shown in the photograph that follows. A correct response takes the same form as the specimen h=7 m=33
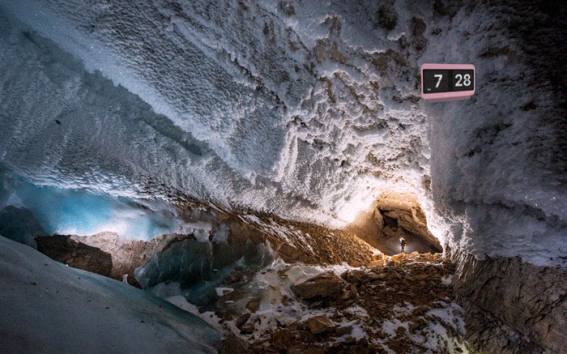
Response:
h=7 m=28
